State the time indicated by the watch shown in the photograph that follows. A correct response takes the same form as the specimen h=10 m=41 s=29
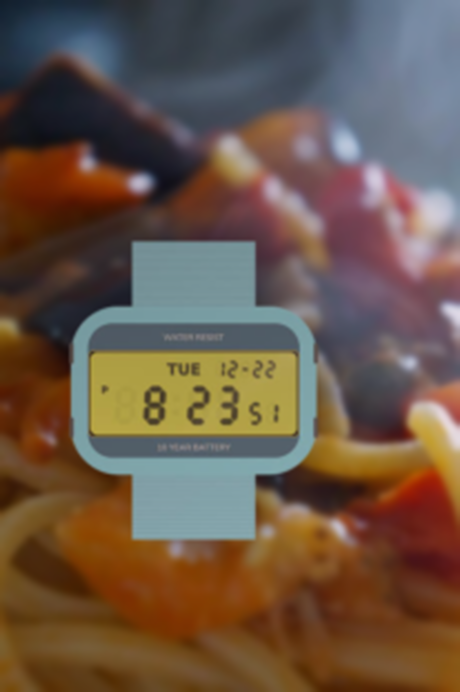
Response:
h=8 m=23 s=51
